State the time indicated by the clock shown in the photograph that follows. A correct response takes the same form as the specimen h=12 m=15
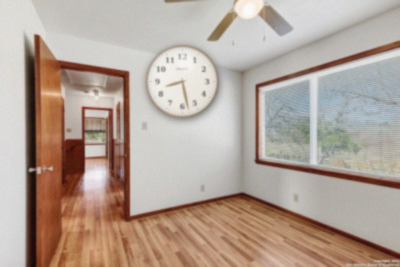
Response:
h=8 m=28
